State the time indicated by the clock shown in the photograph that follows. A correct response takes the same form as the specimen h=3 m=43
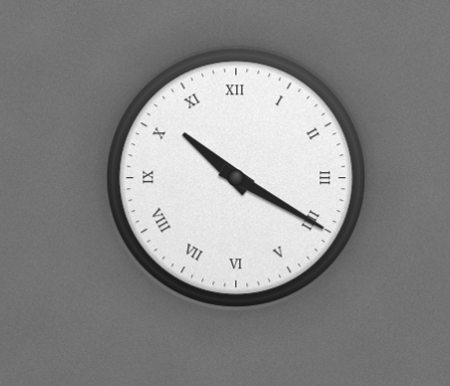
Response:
h=10 m=20
